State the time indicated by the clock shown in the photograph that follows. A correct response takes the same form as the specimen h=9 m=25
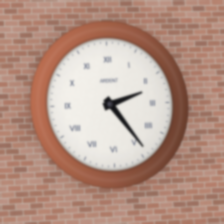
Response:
h=2 m=24
